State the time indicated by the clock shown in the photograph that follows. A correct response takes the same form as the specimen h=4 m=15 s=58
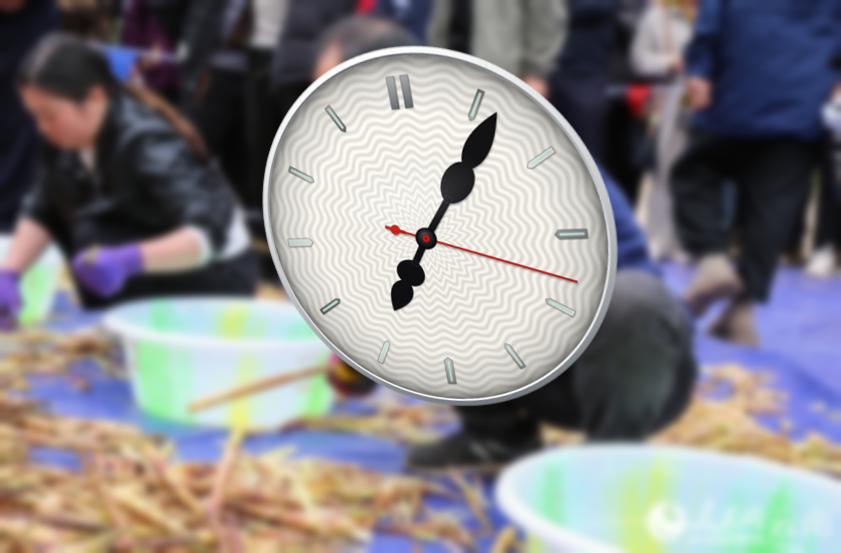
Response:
h=7 m=6 s=18
